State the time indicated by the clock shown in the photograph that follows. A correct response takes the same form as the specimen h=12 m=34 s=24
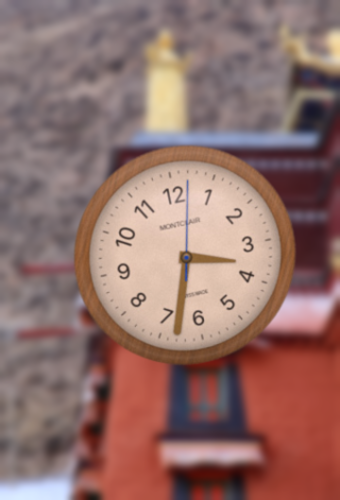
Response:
h=3 m=33 s=2
